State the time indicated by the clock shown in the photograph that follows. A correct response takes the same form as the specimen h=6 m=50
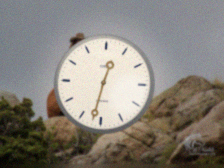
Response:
h=12 m=32
